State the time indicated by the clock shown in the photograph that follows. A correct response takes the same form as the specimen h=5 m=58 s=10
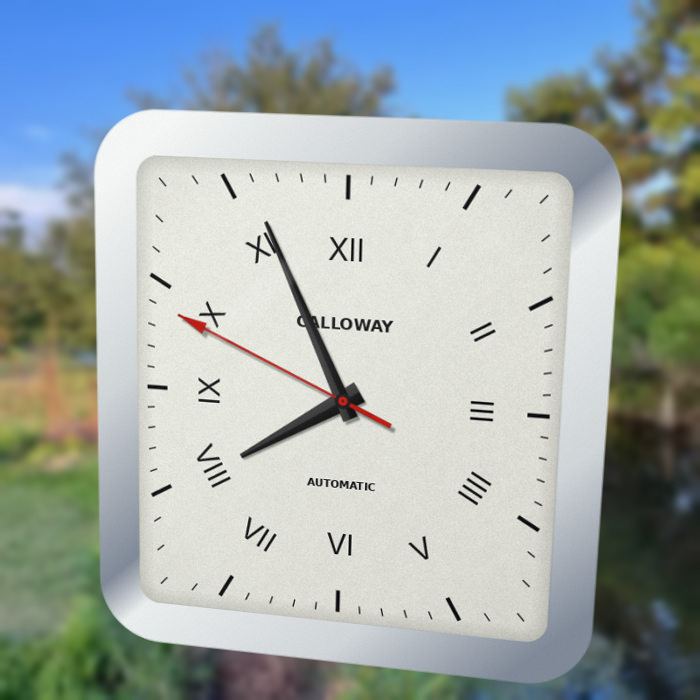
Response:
h=7 m=55 s=49
